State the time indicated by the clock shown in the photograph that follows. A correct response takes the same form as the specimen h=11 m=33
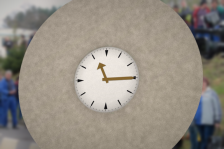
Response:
h=11 m=15
